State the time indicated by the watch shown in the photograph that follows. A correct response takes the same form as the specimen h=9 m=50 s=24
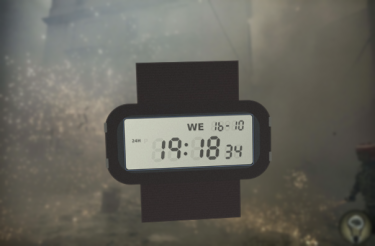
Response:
h=19 m=18 s=34
